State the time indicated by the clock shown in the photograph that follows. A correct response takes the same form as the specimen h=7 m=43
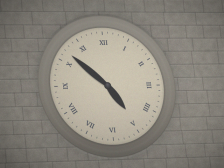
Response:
h=4 m=52
